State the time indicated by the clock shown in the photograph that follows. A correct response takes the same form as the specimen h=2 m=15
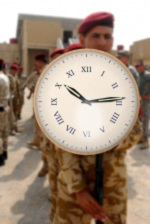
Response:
h=10 m=14
